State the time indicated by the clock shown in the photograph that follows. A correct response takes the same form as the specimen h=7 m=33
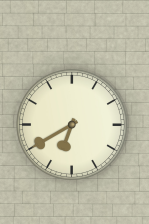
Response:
h=6 m=40
